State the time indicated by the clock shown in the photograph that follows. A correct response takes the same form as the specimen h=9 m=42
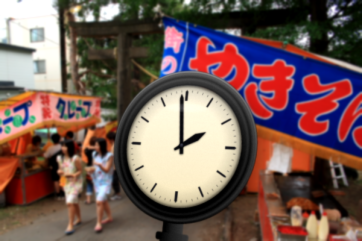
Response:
h=1 m=59
